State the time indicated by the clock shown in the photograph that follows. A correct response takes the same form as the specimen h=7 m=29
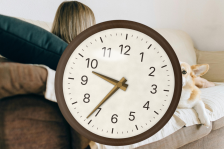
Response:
h=9 m=36
